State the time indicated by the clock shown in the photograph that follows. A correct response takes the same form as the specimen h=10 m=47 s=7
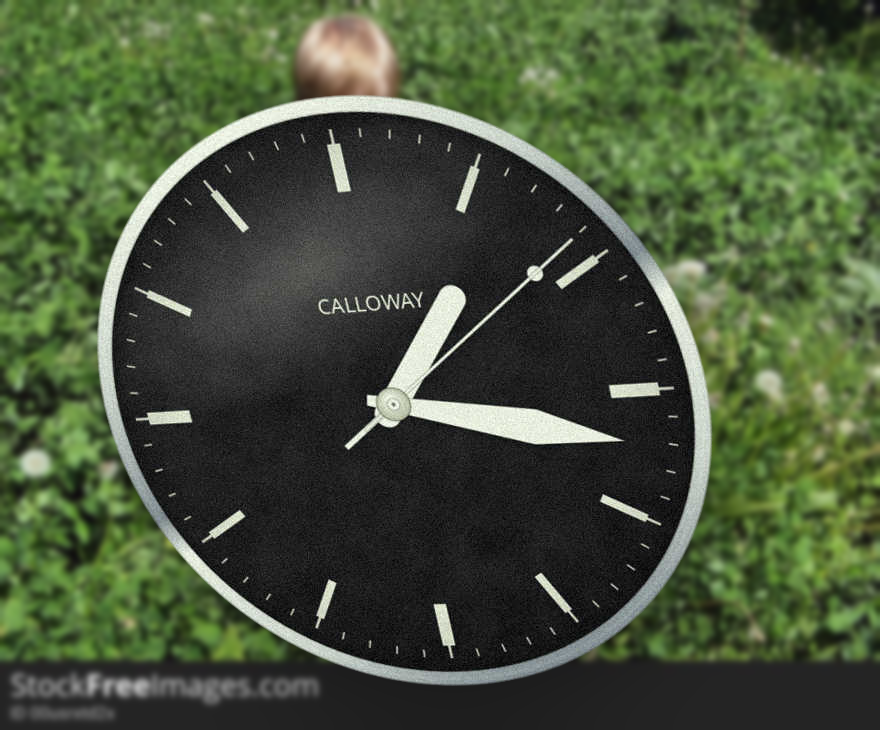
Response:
h=1 m=17 s=9
